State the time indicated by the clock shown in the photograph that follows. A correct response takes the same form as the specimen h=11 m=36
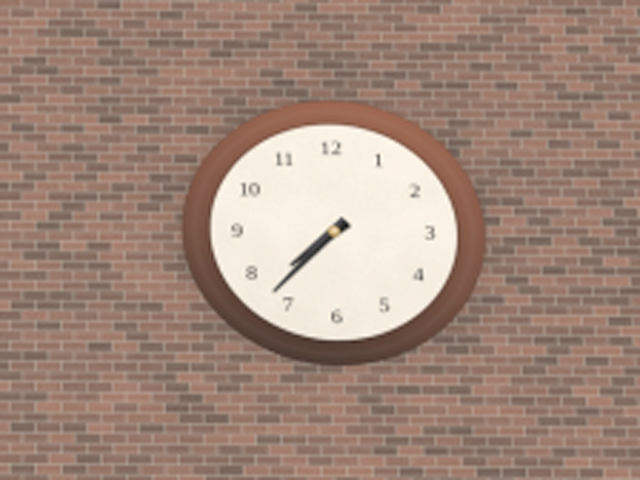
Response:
h=7 m=37
